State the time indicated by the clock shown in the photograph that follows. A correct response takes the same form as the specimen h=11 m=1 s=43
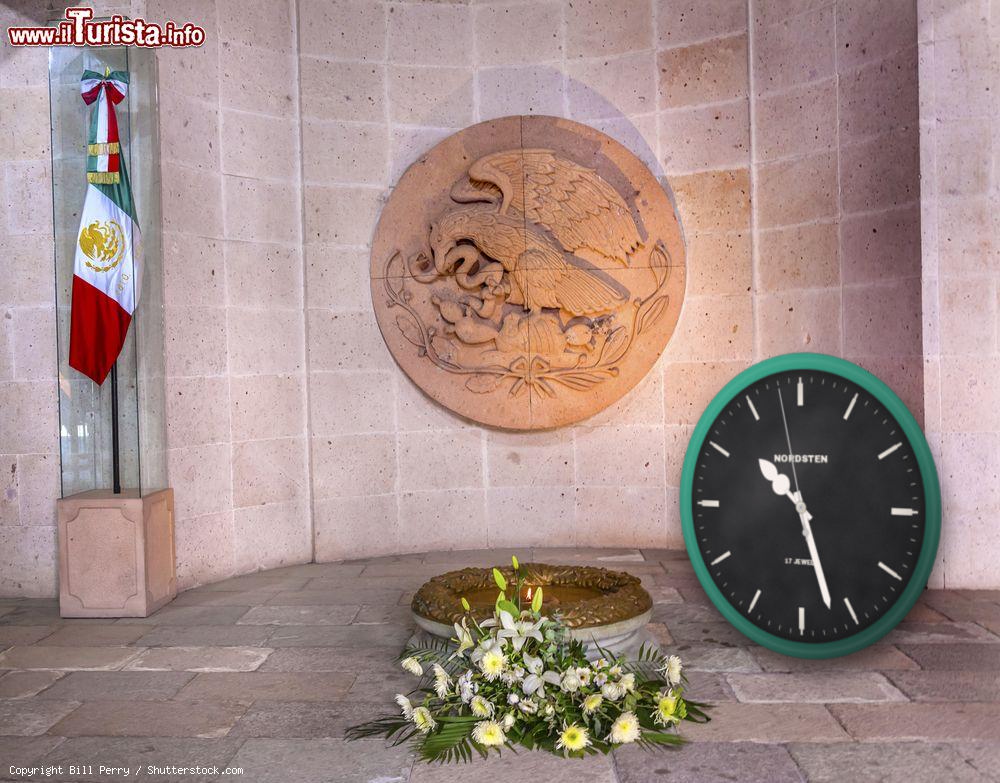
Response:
h=10 m=26 s=58
